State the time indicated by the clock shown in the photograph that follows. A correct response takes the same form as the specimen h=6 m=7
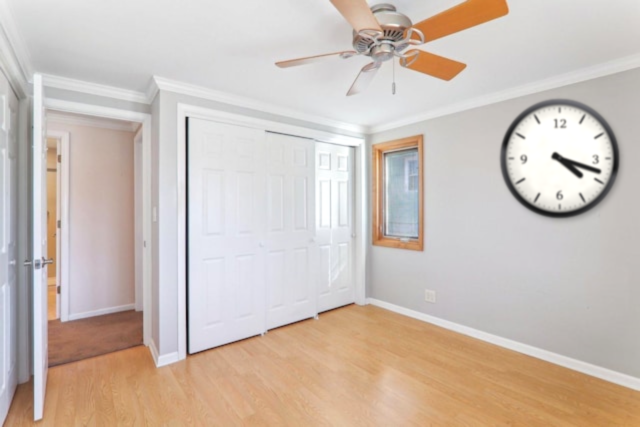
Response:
h=4 m=18
